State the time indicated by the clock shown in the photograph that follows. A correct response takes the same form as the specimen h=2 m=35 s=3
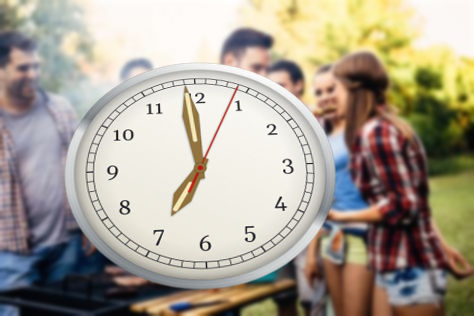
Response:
h=6 m=59 s=4
